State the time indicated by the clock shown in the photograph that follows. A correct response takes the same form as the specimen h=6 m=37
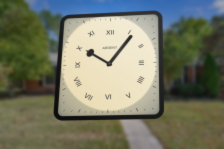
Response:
h=10 m=6
